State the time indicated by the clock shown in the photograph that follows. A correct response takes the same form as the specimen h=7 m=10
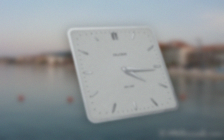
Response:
h=4 m=16
